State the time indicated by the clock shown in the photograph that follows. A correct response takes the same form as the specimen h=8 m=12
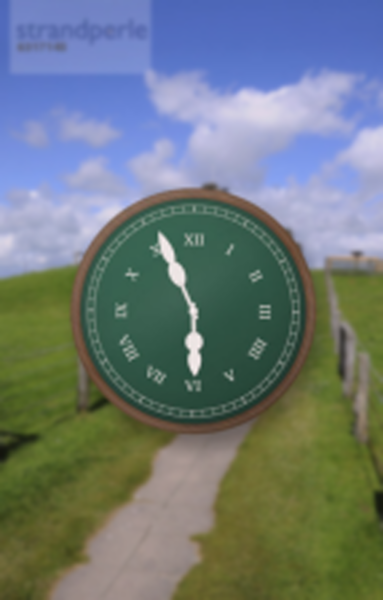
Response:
h=5 m=56
